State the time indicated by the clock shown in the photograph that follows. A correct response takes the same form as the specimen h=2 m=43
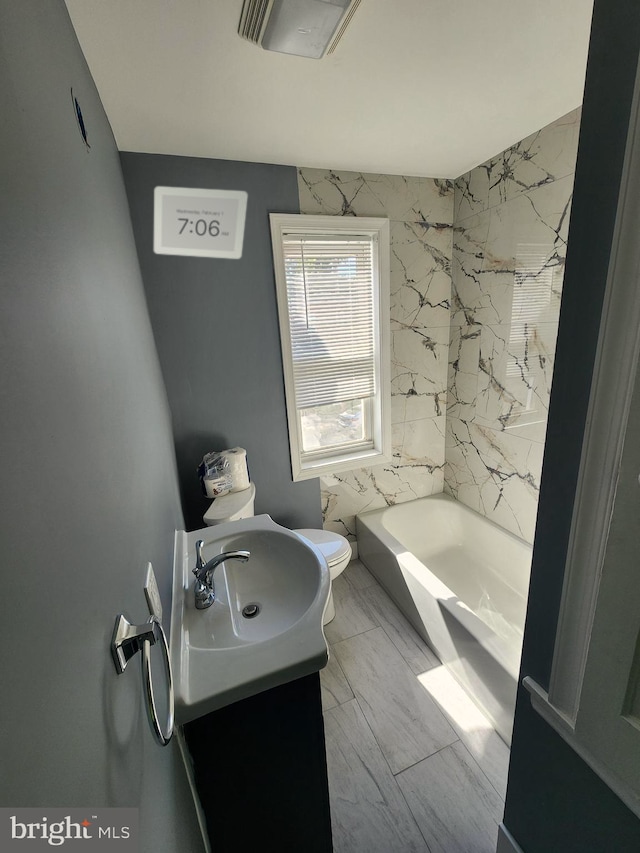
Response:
h=7 m=6
